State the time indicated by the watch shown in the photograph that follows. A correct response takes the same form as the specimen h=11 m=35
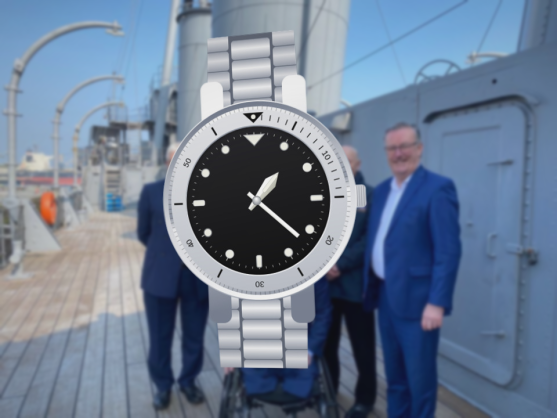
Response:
h=1 m=22
